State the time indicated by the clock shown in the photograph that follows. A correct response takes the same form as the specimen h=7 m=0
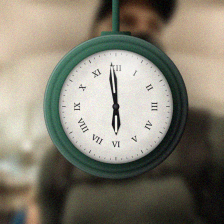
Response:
h=5 m=59
